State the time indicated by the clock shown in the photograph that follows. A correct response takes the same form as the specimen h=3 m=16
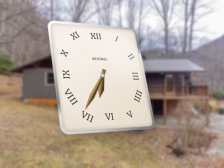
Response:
h=6 m=36
